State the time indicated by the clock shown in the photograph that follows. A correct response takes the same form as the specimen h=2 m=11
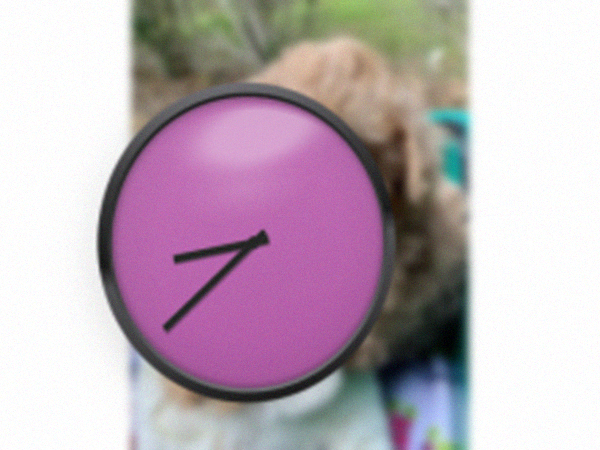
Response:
h=8 m=38
